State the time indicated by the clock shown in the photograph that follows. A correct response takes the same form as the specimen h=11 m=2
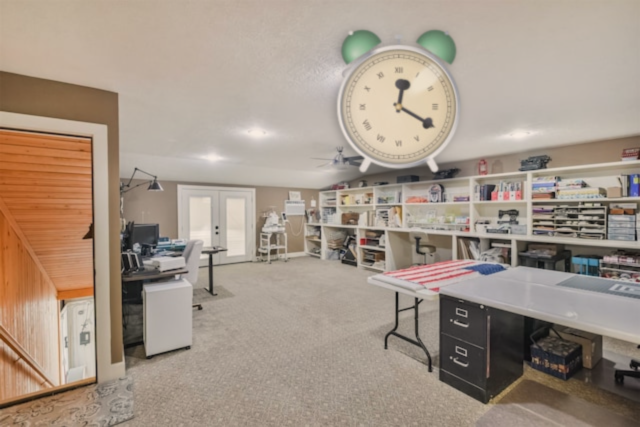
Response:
h=12 m=20
